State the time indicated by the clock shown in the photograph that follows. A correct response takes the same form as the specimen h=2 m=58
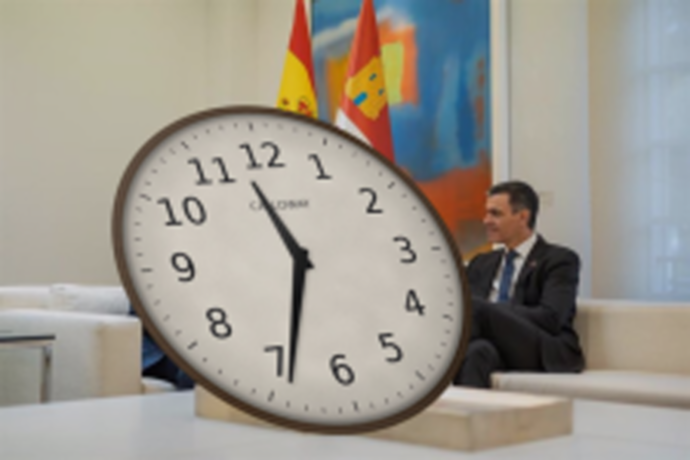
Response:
h=11 m=34
